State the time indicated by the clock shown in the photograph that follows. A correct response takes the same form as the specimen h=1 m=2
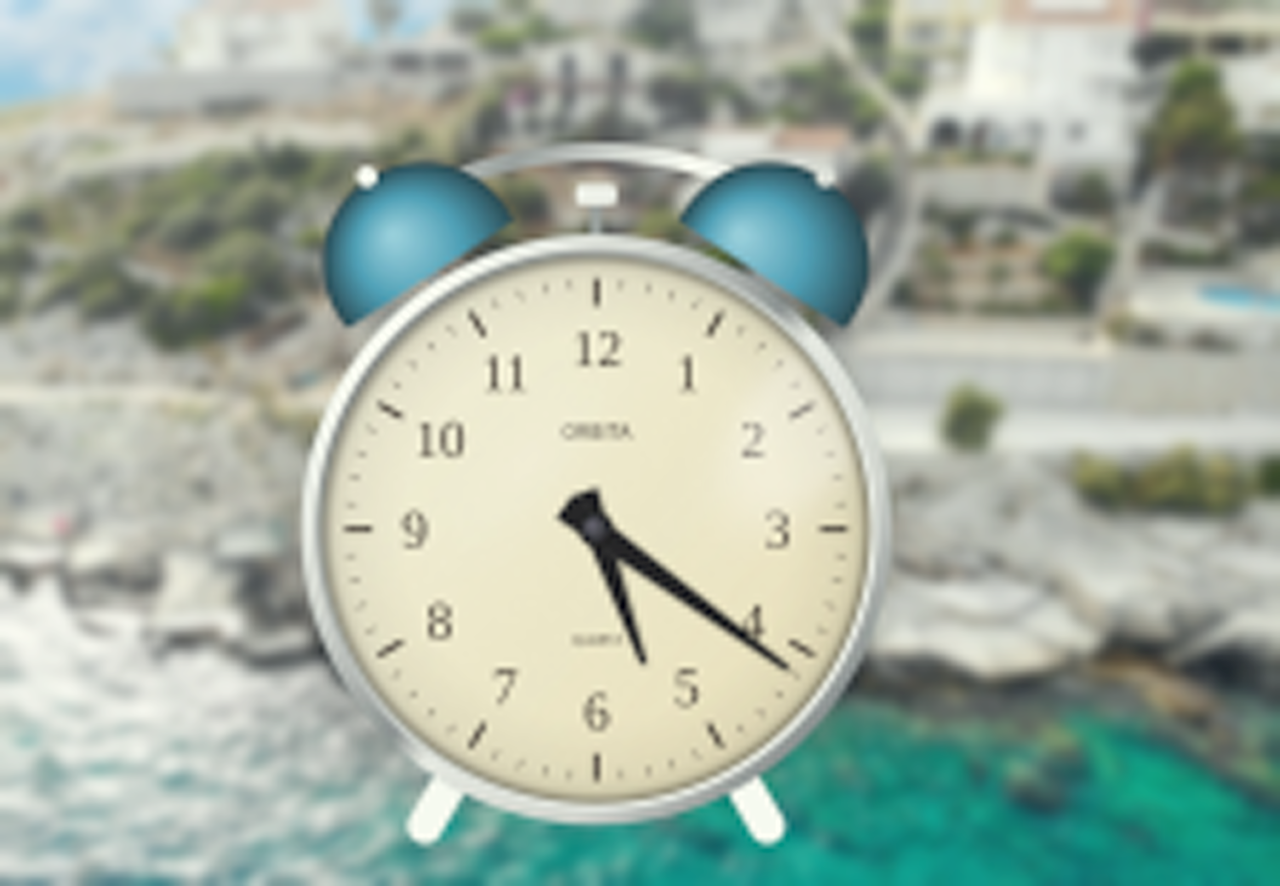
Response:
h=5 m=21
